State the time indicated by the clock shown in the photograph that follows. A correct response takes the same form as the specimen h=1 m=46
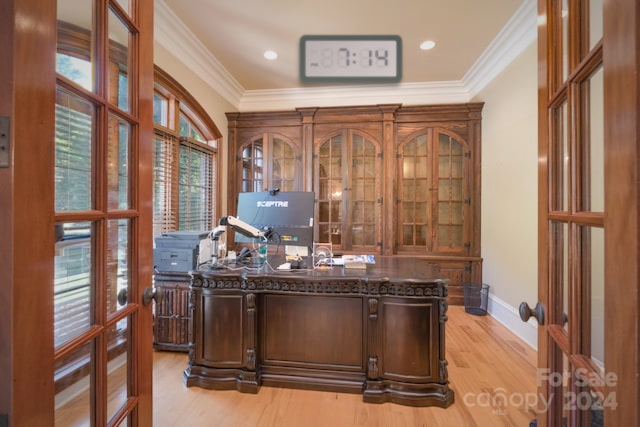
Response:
h=7 m=14
